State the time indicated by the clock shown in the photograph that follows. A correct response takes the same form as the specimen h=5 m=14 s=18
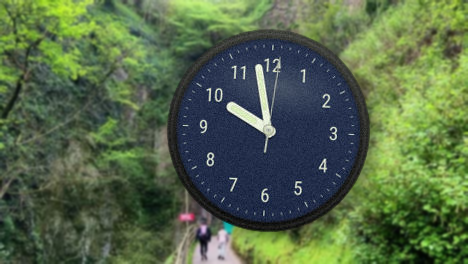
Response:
h=9 m=58 s=1
